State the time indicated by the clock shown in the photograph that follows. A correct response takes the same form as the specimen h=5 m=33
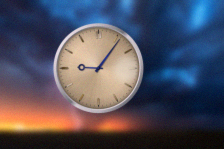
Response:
h=9 m=6
